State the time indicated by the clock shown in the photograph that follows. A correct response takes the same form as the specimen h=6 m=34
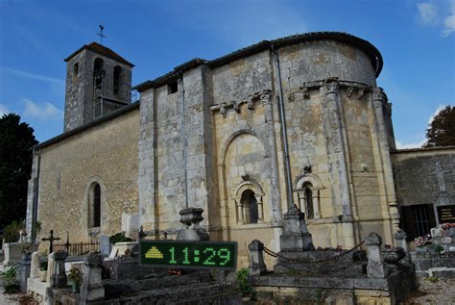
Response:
h=11 m=29
